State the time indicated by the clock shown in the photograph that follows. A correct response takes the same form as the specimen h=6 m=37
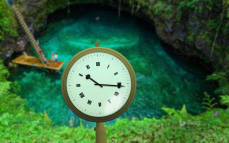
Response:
h=10 m=16
